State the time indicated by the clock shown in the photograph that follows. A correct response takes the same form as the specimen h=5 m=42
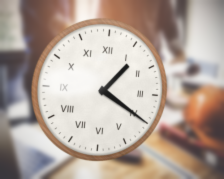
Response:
h=1 m=20
